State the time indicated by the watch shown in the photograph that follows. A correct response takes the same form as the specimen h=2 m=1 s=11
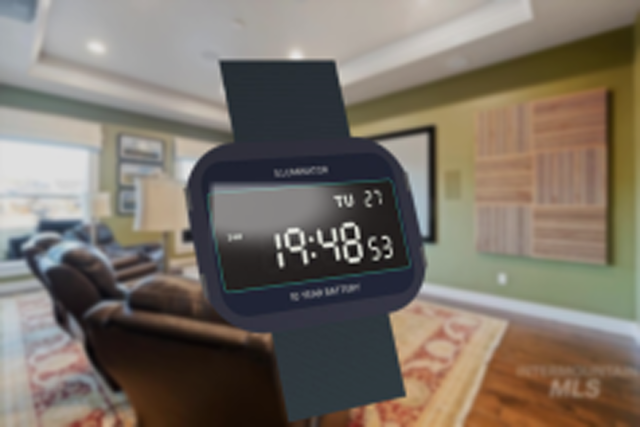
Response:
h=19 m=48 s=53
